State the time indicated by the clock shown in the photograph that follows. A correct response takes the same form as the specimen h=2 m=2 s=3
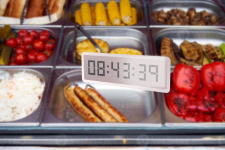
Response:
h=8 m=43 s=39
